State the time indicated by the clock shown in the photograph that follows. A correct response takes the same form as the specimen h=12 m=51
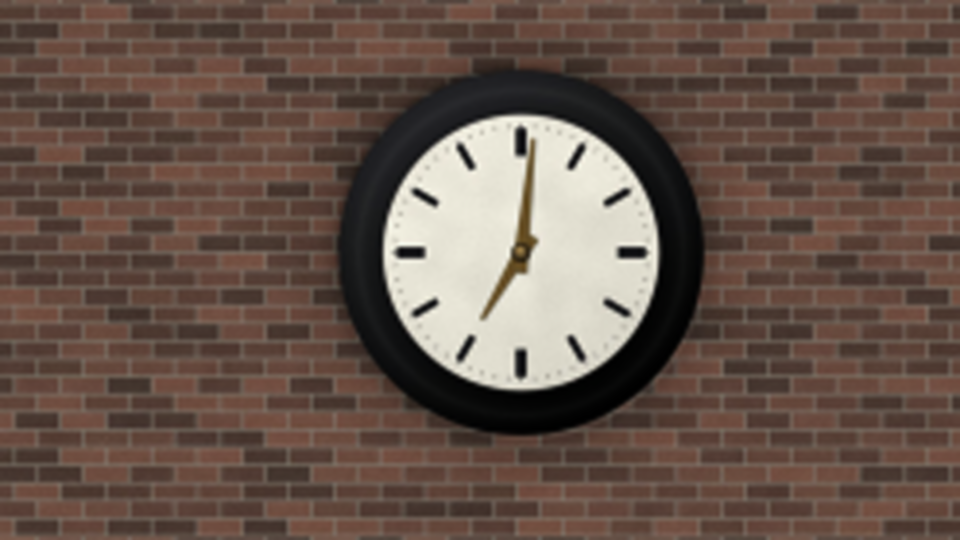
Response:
h=7 m=1
